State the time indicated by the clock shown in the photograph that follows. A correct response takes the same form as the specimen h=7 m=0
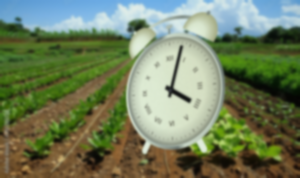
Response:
h=4 m=3
